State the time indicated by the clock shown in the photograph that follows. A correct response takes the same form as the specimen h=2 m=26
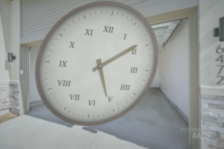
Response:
h=5 m=9
